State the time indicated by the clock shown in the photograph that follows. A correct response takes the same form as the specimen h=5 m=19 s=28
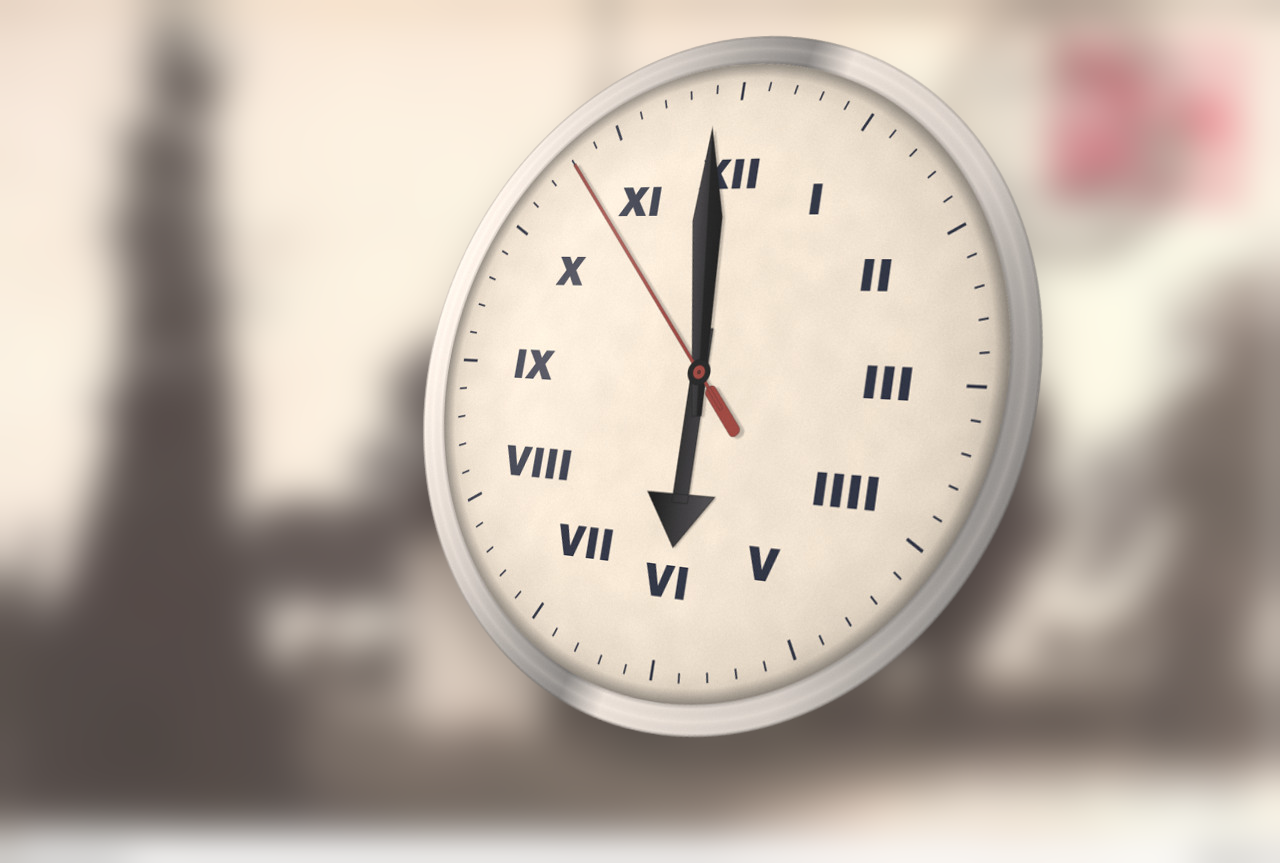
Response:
h=5 m=58 s=53
